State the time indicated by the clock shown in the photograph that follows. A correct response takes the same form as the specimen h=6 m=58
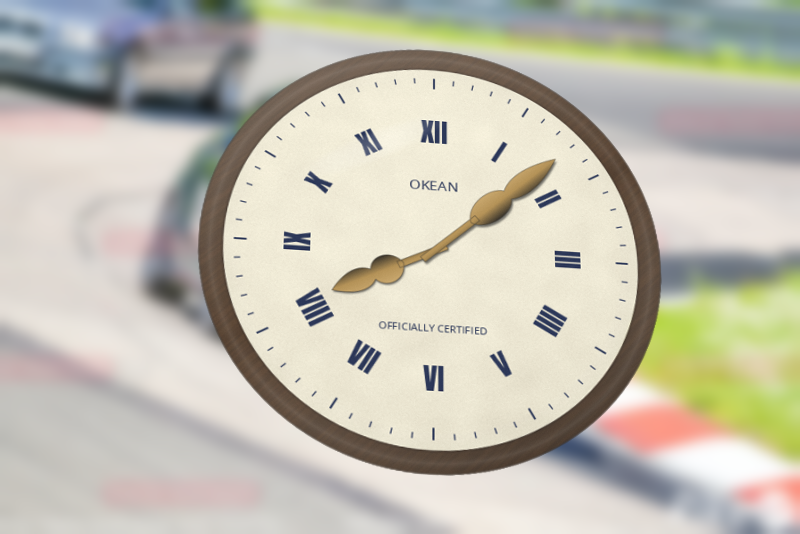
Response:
h=8 m=8
